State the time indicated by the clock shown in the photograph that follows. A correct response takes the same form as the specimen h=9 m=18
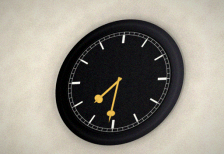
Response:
h=7 m=31
